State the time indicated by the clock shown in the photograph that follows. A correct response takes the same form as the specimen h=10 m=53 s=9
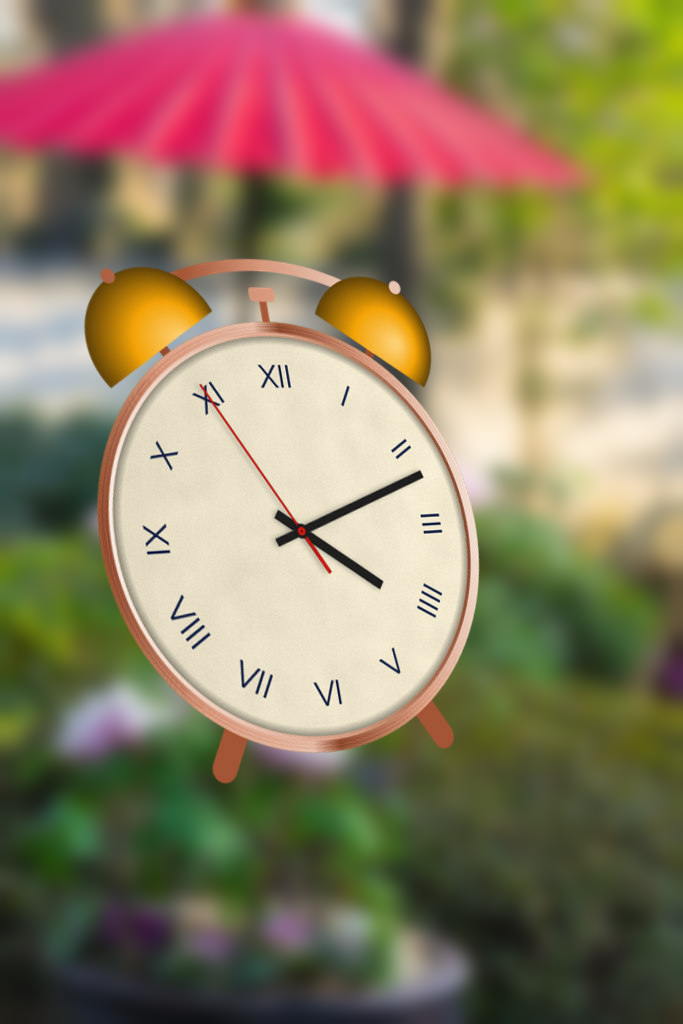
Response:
h=4 m=11 s=55
